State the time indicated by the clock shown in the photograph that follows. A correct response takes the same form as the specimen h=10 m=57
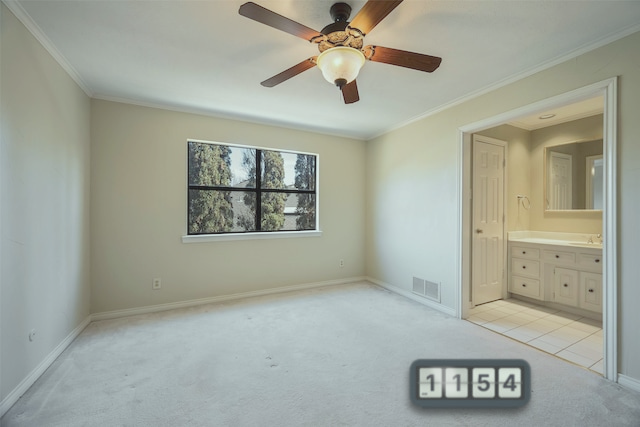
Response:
h=11 m=54
